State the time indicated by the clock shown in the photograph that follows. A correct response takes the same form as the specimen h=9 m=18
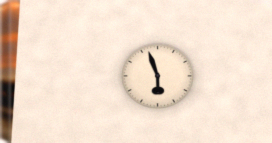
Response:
h=5 m=57
